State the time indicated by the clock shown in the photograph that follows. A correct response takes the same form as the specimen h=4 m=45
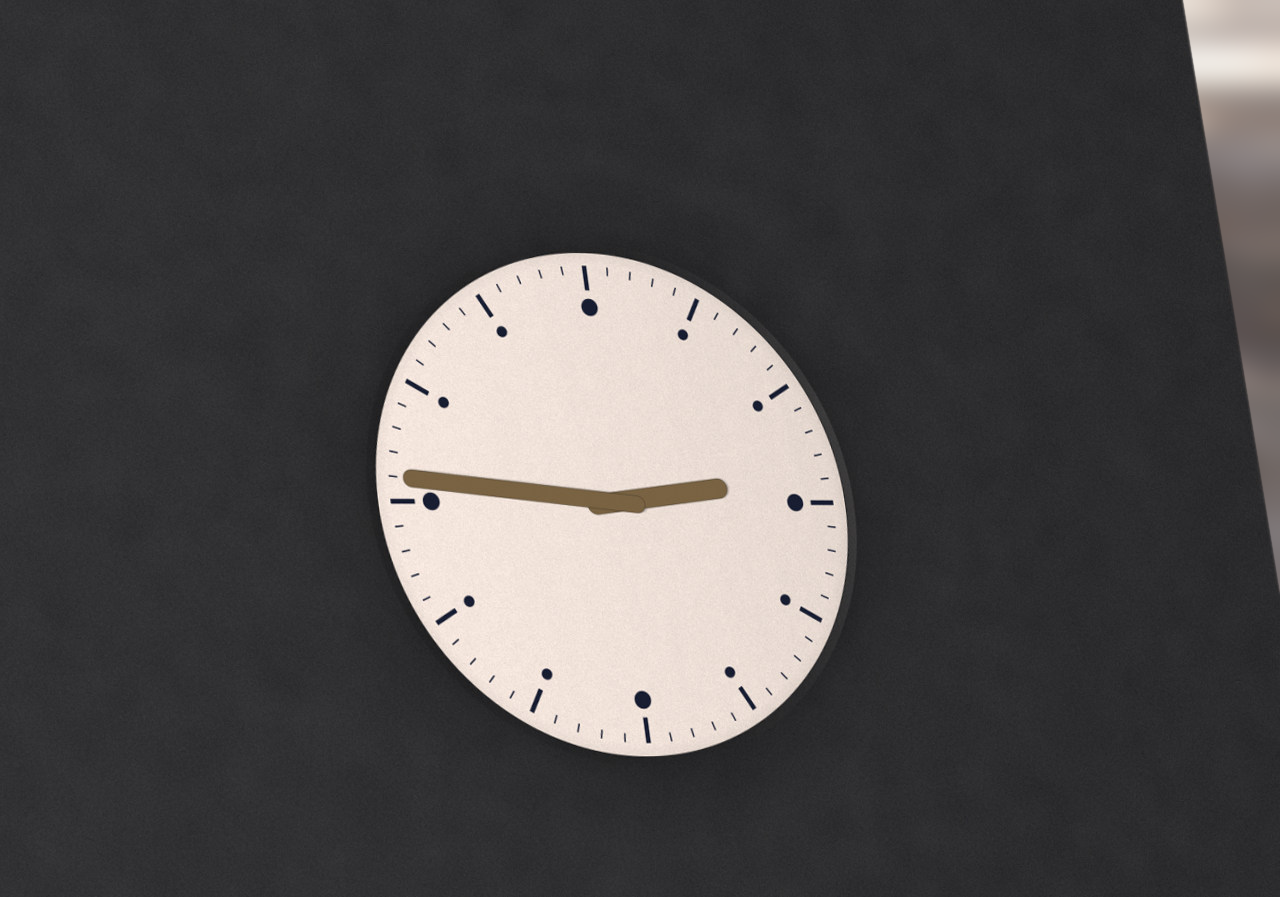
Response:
h=2 m=46
